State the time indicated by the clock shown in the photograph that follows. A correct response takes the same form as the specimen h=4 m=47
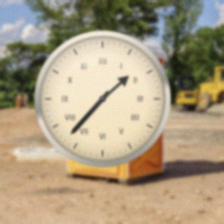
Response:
h=1 m=37
